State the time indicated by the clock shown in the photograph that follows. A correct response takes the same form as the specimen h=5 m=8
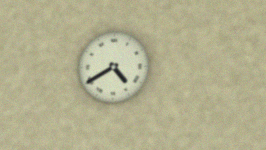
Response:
h=4 m=40
